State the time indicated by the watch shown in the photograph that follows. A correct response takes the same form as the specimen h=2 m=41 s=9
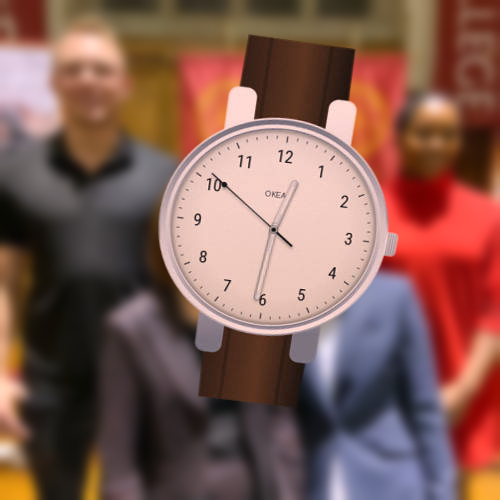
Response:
h=12 m=30 s=51
